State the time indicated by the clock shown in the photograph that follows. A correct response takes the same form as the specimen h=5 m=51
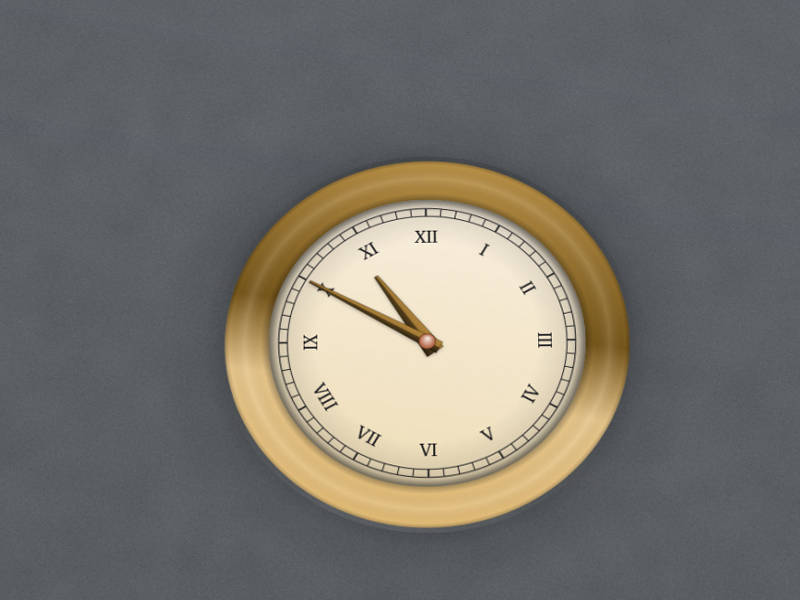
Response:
h=10 m=50
